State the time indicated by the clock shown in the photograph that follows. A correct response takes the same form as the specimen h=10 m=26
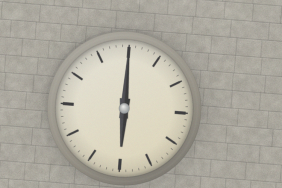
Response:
h=6 m=0
